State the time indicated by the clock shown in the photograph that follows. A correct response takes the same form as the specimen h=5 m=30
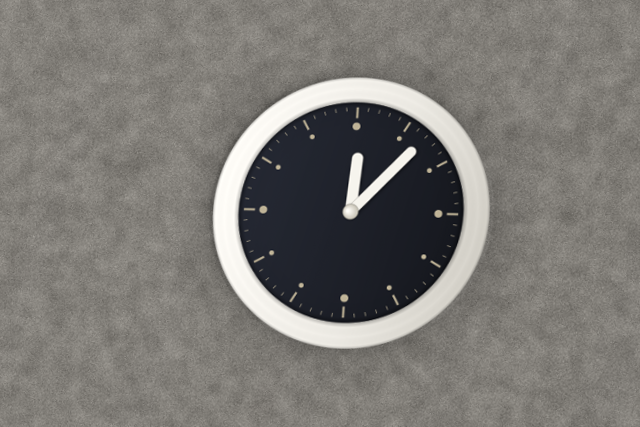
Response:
h=12 m=7
